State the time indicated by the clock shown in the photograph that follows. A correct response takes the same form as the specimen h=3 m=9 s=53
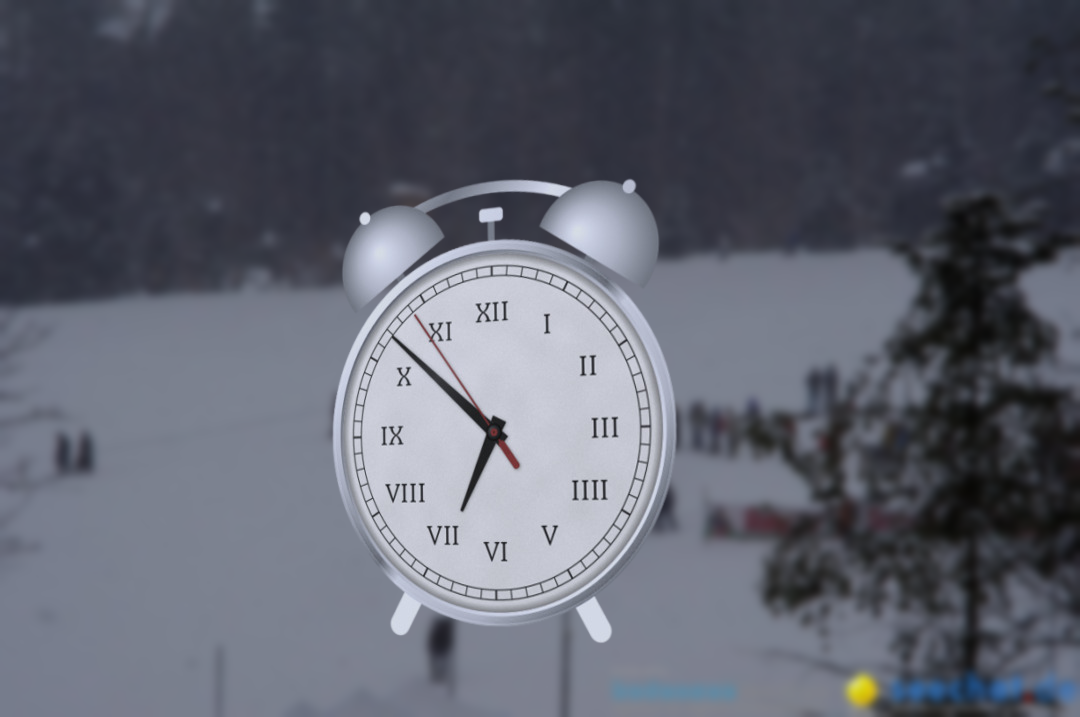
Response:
h=6 m=51 s=54
